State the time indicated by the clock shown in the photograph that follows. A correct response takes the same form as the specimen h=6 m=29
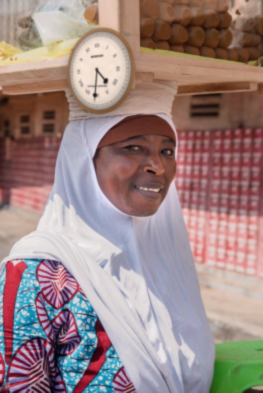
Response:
h=4 m=31
